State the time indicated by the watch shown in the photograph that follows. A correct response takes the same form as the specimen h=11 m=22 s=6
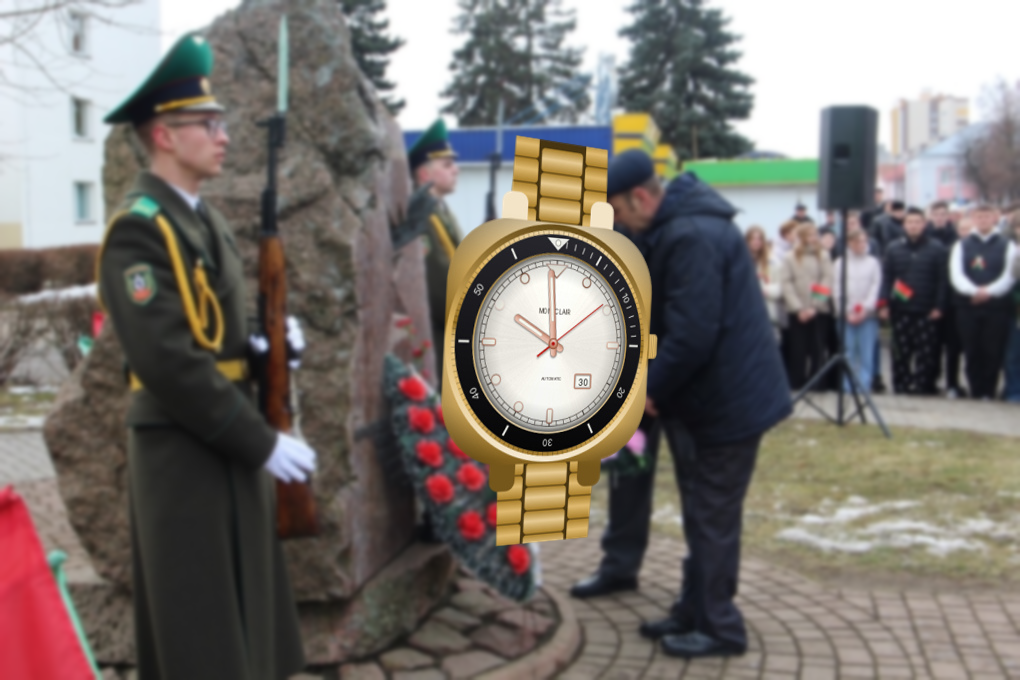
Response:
h=9 m=59 s=9
